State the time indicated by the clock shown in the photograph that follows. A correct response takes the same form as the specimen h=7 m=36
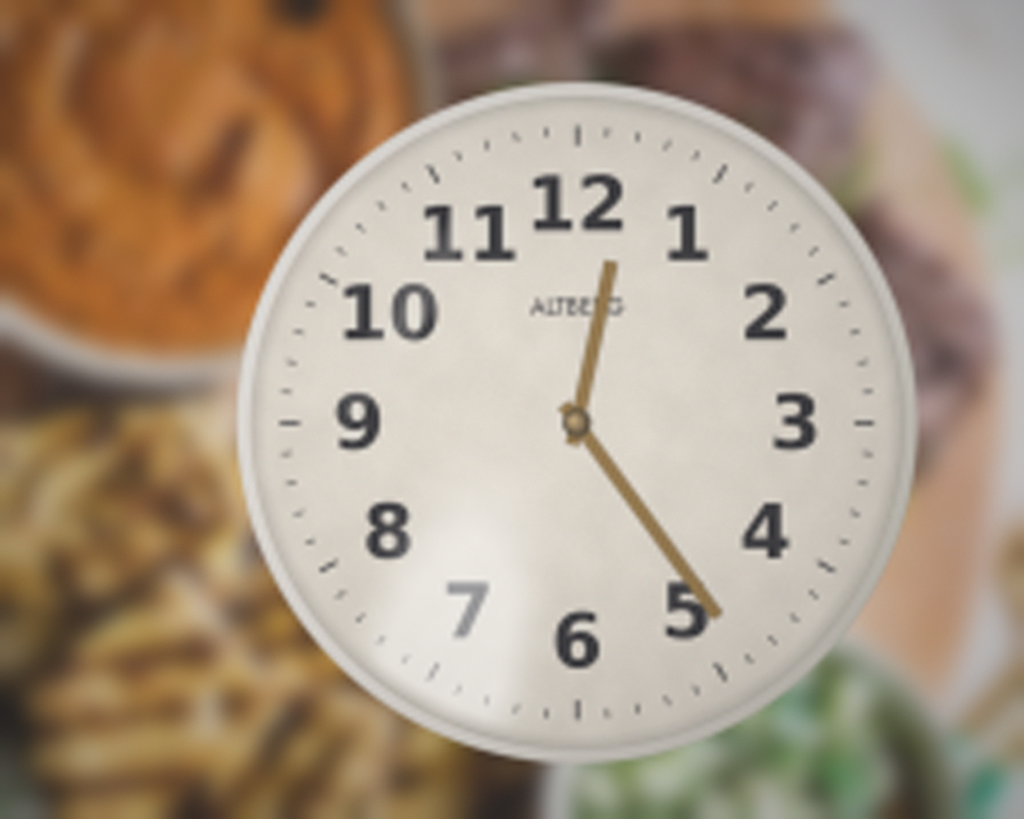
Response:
h=12 m=24
